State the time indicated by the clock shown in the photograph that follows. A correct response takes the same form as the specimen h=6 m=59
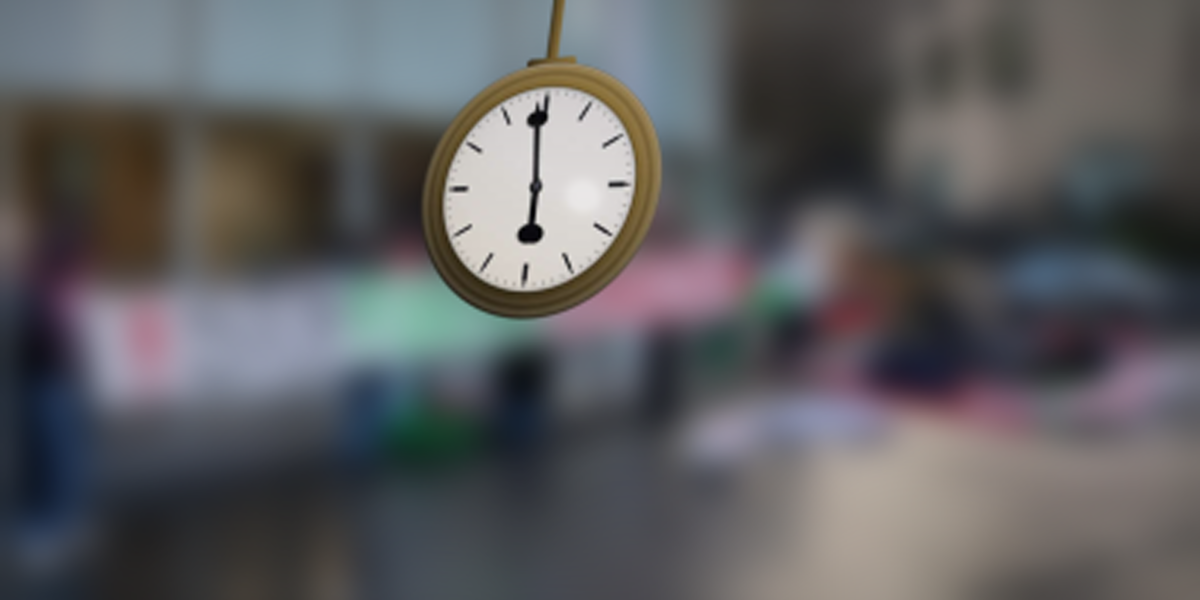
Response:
h=5 m=59
